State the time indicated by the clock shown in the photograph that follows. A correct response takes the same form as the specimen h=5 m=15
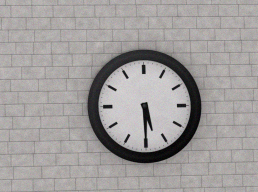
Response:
h=5 m=30
